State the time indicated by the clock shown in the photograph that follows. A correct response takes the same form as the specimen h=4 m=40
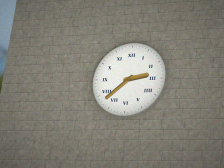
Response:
h=2 m=38
